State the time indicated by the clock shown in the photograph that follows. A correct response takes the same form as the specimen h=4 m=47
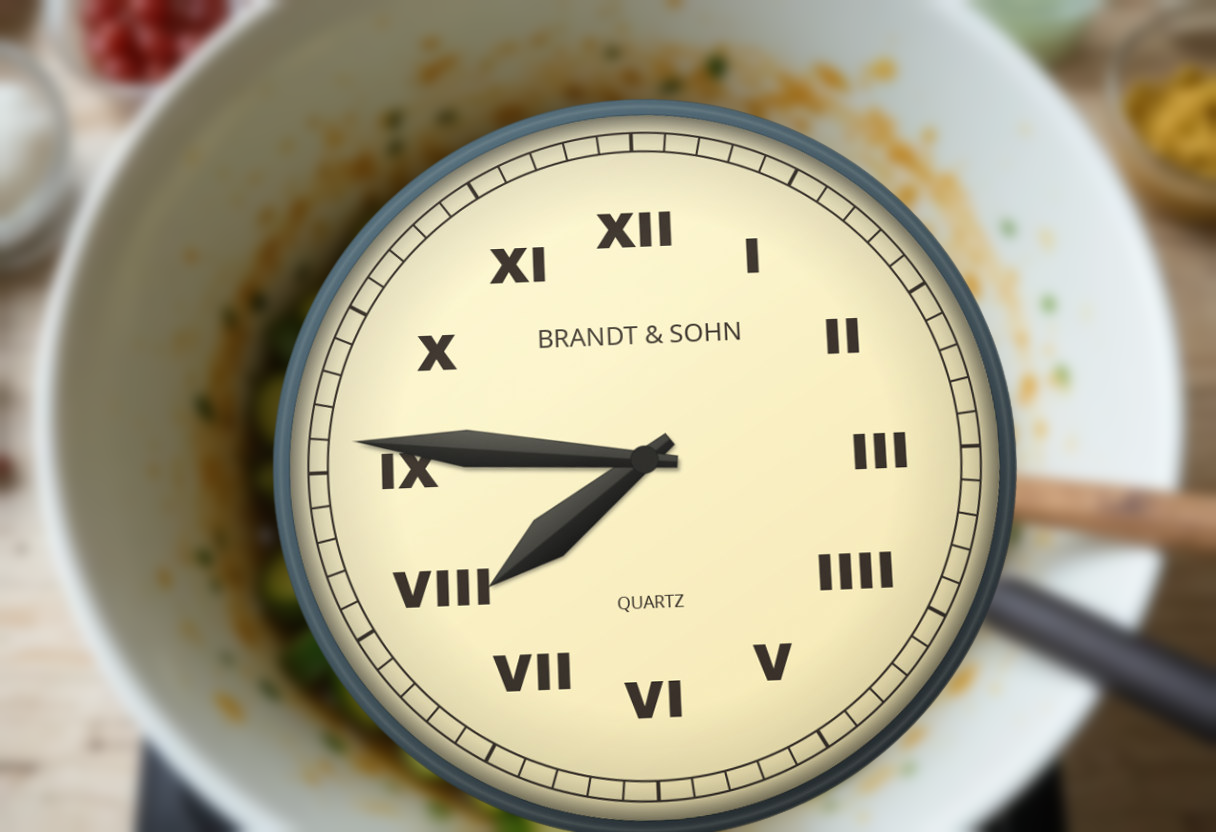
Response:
h=7 m=46
